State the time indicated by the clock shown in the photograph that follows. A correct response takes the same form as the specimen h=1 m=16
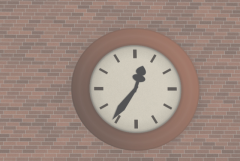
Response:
h=12 m=36
